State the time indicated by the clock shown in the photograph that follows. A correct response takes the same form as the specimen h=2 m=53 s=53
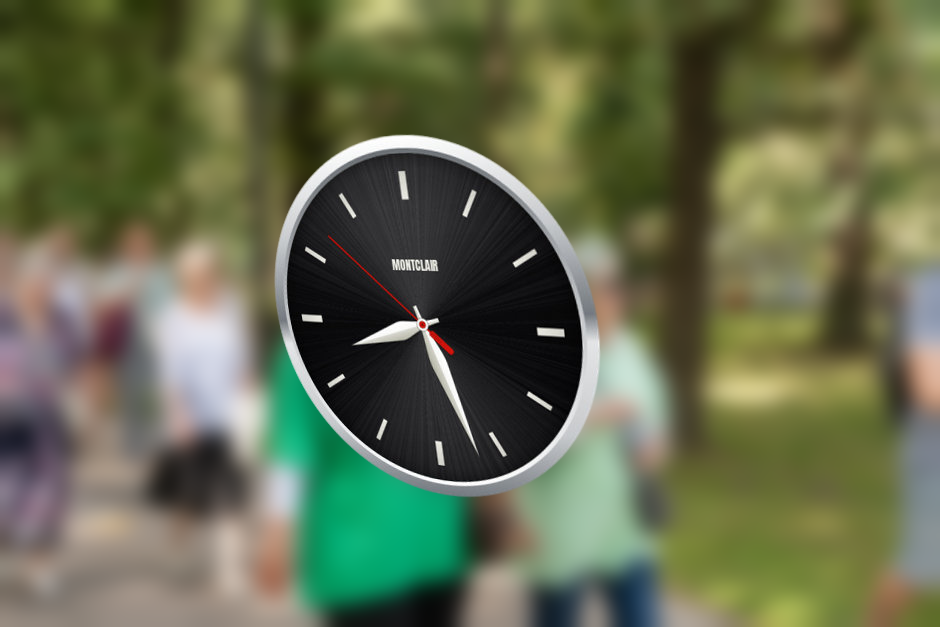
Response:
h=8 m=26 s=52
